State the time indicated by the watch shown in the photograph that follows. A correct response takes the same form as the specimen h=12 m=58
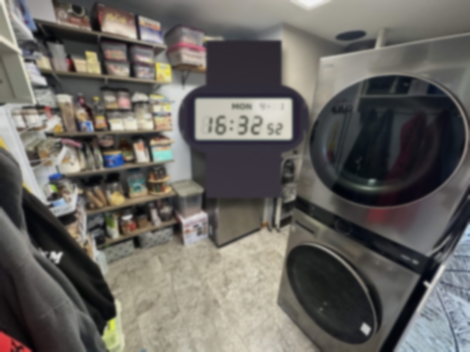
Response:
h=16 m=32
